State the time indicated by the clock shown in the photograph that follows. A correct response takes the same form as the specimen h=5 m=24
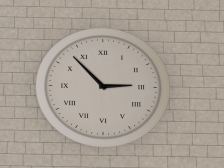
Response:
h=2 m=53
